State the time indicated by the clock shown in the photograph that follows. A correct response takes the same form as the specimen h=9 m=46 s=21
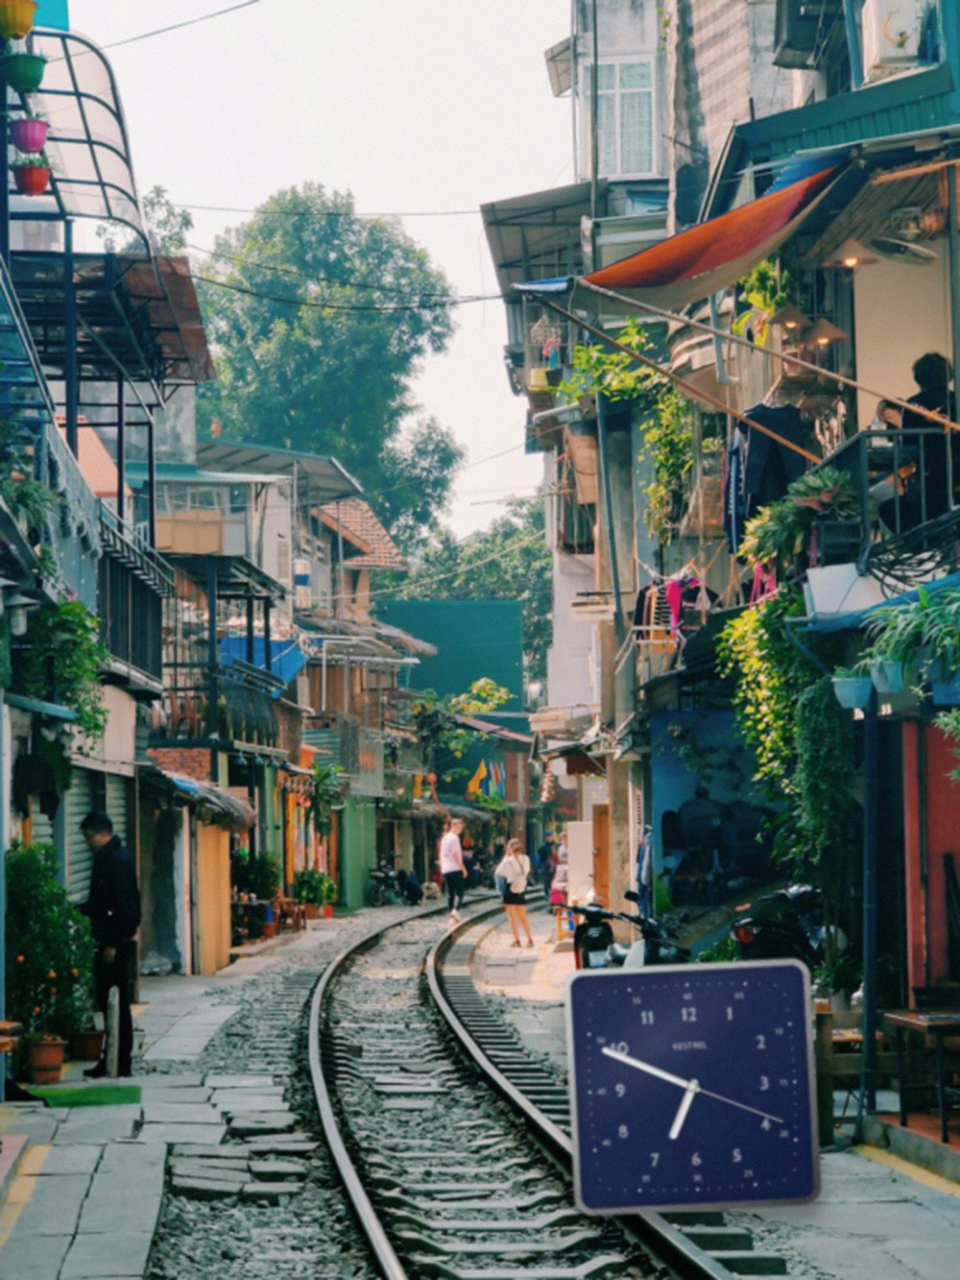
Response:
h=6 m=49 s=19
